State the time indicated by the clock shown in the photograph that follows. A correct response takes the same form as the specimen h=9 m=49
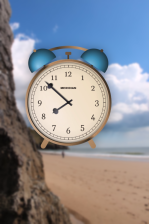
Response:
h=7 m=52
